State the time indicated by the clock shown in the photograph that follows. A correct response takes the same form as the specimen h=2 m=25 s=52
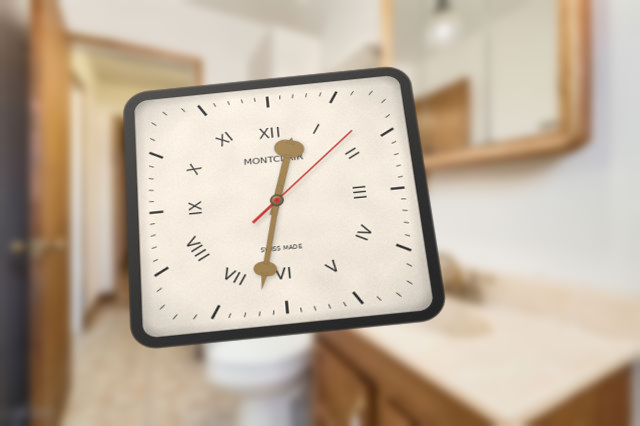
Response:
h=12 m=32 s=8
